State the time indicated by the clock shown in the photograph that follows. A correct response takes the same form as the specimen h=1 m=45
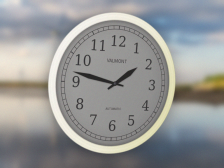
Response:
h=1 m=47
